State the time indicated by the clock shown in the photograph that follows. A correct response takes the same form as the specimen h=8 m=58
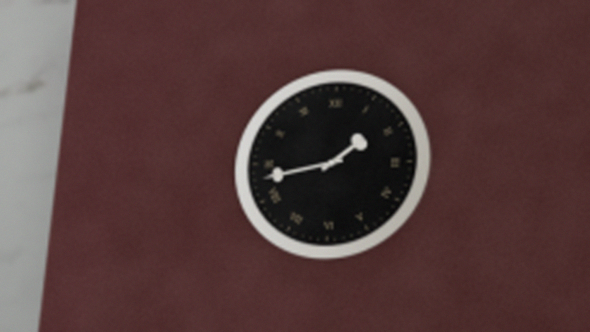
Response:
h=1 m=43
